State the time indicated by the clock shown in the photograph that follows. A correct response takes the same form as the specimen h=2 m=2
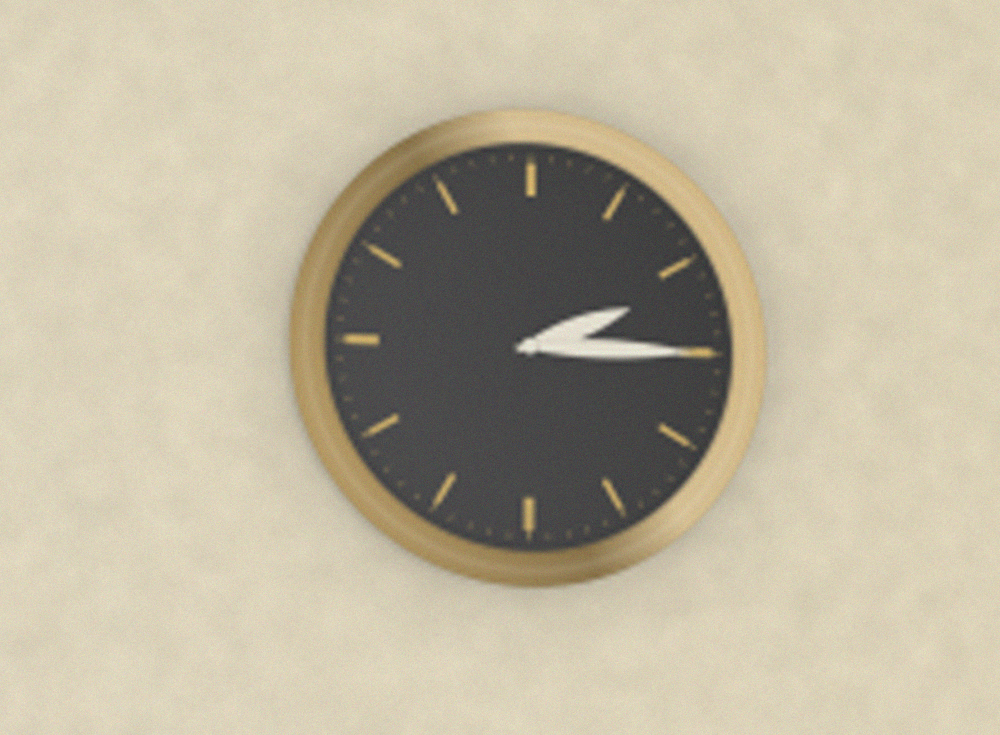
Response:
h=2 m=15
